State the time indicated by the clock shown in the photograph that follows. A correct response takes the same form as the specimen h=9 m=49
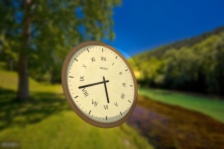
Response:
h=5 m=42
